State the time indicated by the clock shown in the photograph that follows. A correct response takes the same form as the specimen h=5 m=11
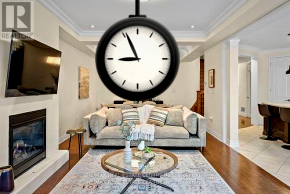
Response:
h=8 m=56
